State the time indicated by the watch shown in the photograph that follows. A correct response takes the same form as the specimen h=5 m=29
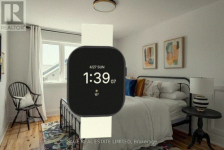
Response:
h=1 m=39
